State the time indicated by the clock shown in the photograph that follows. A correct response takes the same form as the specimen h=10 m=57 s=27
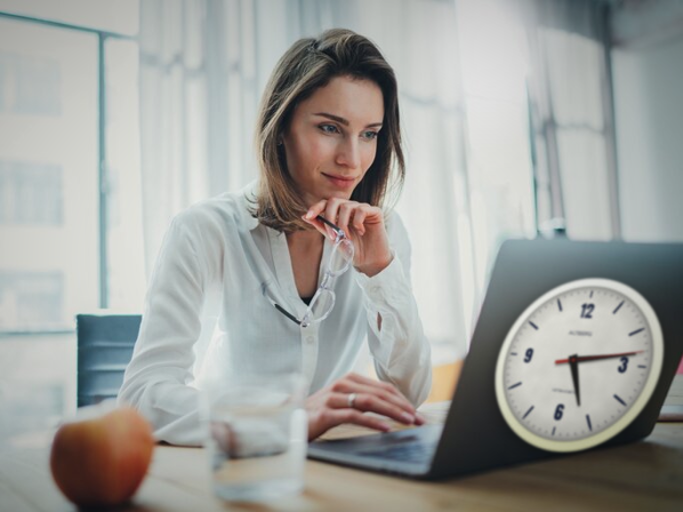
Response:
h=5 m=13 s=13
